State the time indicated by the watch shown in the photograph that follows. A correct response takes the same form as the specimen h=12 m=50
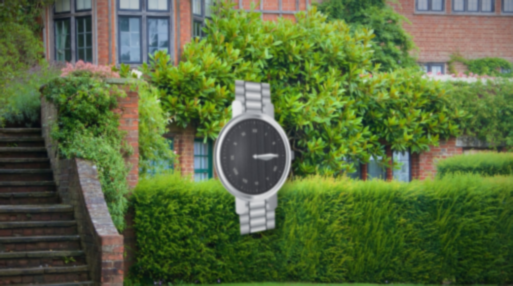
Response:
h=3 m=15
